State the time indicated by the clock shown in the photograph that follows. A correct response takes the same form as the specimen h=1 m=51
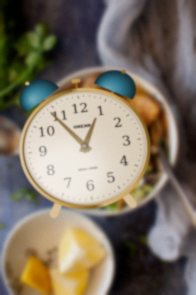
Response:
h=12 m=54
